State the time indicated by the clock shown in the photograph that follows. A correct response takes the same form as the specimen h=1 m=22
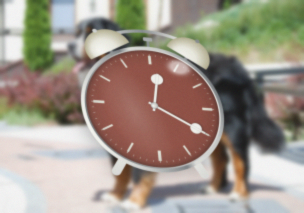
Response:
h=12 m=20
